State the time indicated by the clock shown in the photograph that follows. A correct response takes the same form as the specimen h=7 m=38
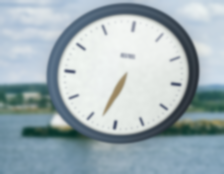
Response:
h=6 m=33
